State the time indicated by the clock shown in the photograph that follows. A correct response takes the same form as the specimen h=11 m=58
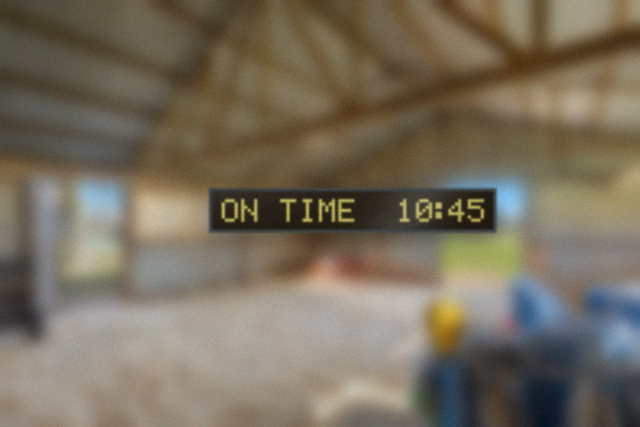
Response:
h=10 m=45
